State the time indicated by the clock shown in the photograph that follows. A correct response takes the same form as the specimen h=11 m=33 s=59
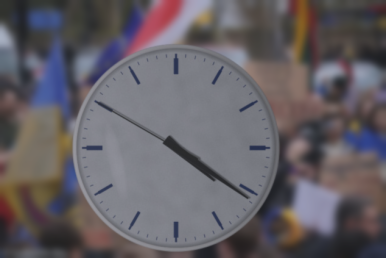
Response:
h=4 m=20 s=50
